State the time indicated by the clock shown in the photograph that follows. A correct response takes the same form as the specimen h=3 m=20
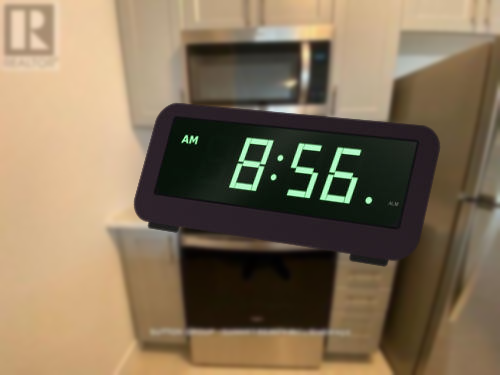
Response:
h=8 m=56
